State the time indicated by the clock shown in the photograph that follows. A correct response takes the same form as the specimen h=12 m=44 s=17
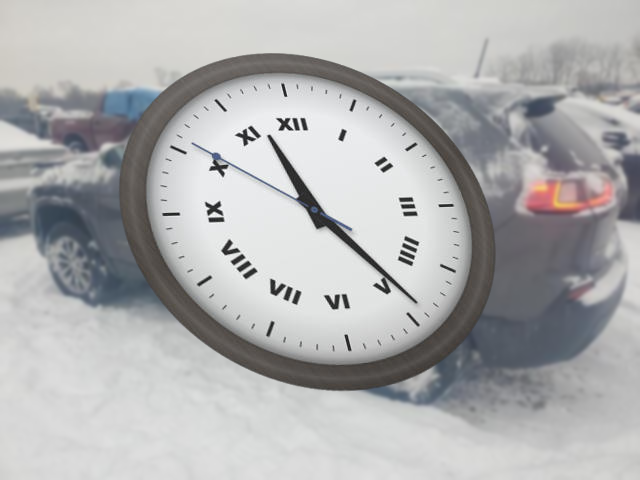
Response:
h=11 m=23 s=51
